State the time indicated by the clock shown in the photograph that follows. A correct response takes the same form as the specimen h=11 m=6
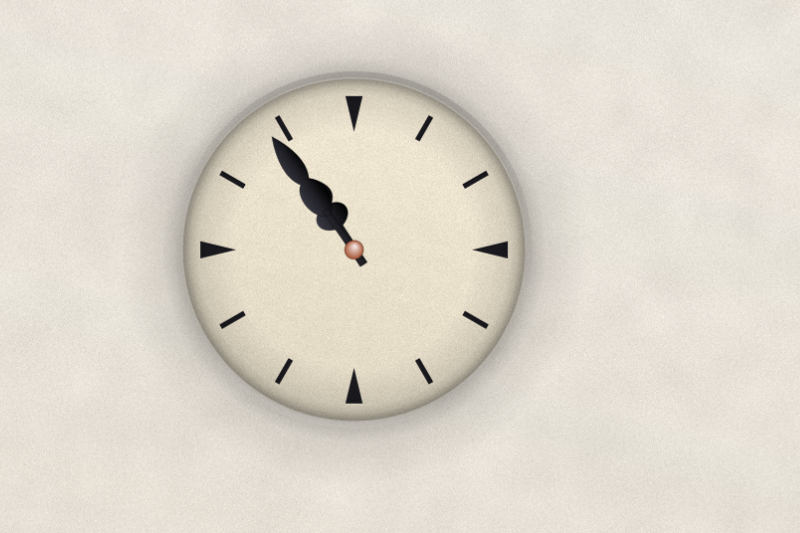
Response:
h=10 m=54
